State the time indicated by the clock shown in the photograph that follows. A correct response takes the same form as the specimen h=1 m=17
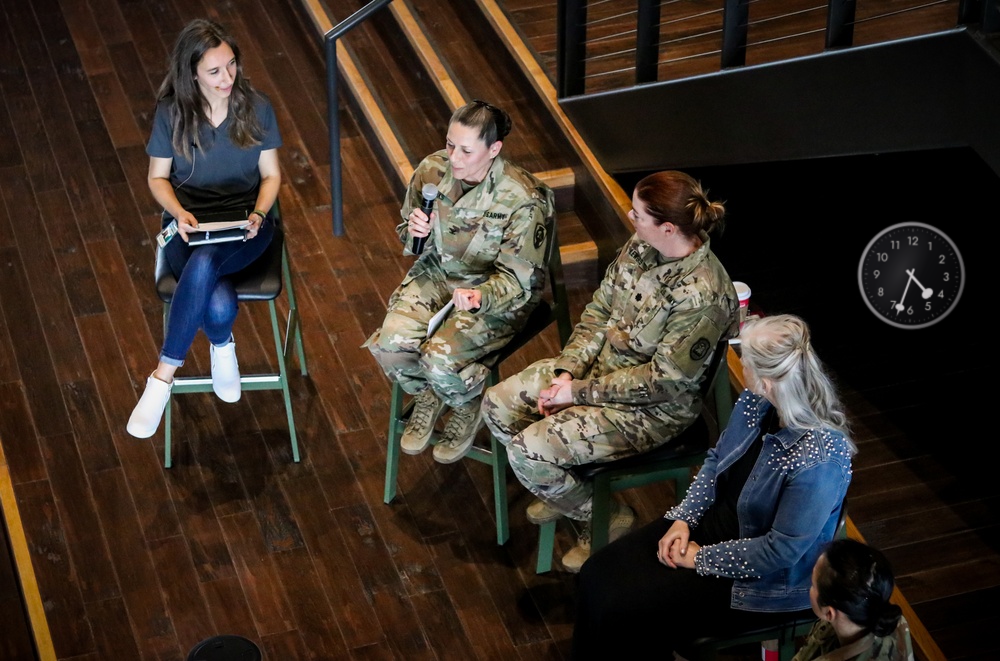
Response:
h=4 m=33
